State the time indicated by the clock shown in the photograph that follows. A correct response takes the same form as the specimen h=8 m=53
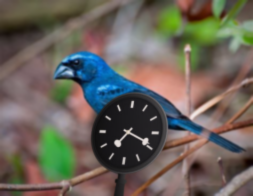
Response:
h=7 m=19
